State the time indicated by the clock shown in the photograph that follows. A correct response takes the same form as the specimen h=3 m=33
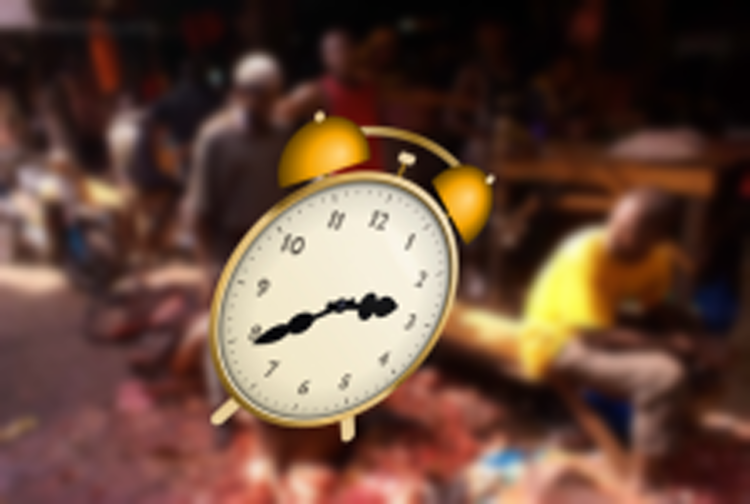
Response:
h=2 m=39
